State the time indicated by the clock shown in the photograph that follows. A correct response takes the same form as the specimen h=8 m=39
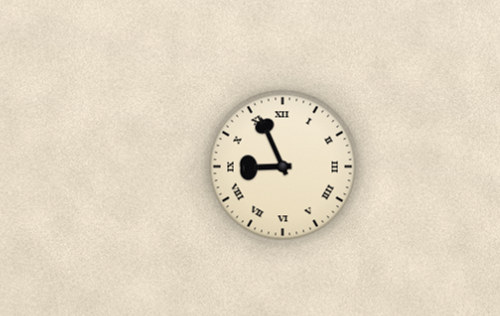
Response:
h=8 m=56
